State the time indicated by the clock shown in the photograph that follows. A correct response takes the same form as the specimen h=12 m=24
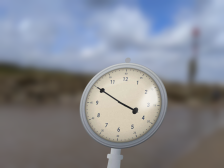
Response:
h=3 m=50
